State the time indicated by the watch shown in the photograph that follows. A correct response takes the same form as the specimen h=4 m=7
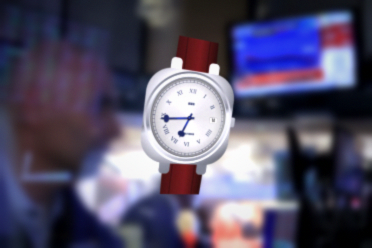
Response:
h=6 m=44
